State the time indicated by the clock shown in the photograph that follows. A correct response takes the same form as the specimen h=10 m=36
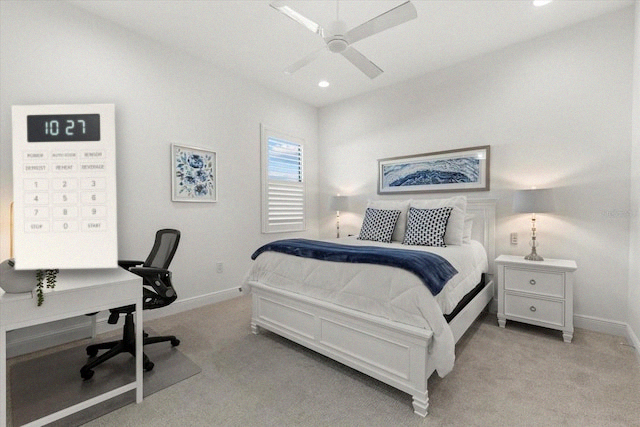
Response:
h=10 m=27
